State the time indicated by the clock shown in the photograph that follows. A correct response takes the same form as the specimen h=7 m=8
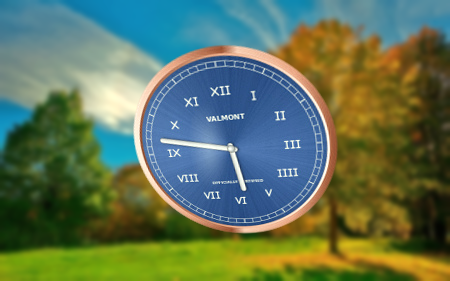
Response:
h=5 m=47
